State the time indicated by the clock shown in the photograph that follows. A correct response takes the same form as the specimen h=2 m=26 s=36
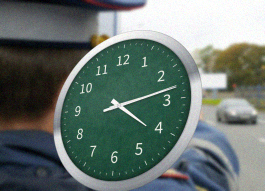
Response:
h=4 m=13 s=13
